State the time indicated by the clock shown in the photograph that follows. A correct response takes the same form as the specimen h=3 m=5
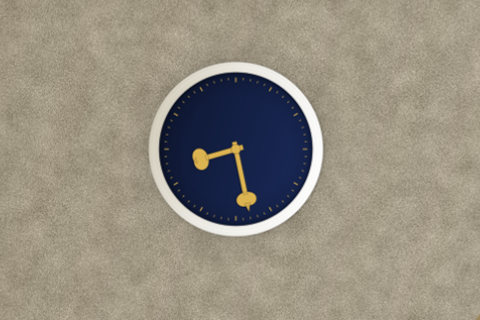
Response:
h=8 m=28
